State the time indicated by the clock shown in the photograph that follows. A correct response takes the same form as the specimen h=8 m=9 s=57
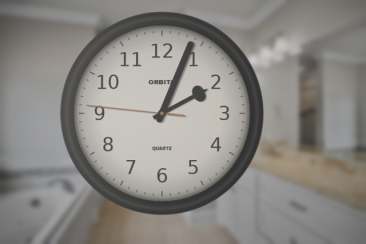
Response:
h=2 m=3 s=46
